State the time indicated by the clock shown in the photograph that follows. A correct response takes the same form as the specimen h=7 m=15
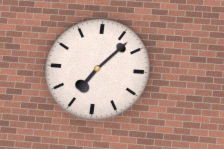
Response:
h=7 m=7
